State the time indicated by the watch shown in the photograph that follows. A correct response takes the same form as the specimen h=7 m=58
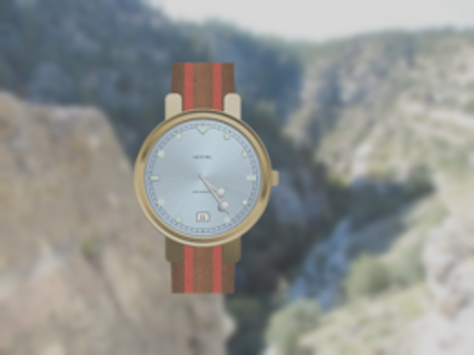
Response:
h=4 m=24
